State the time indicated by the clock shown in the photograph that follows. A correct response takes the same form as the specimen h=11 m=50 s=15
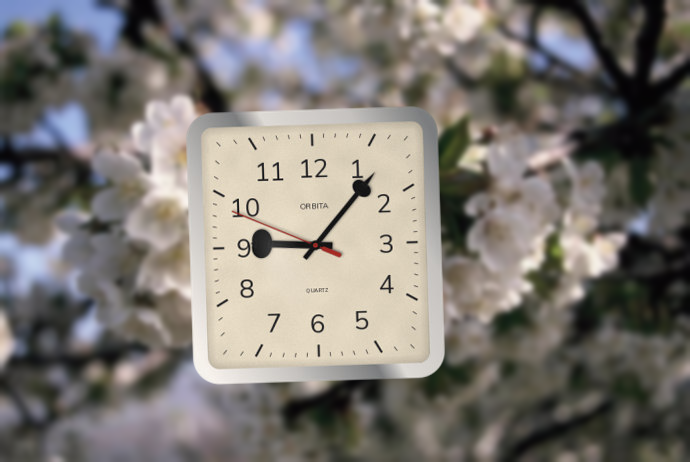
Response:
h=9 m=6 s=49
